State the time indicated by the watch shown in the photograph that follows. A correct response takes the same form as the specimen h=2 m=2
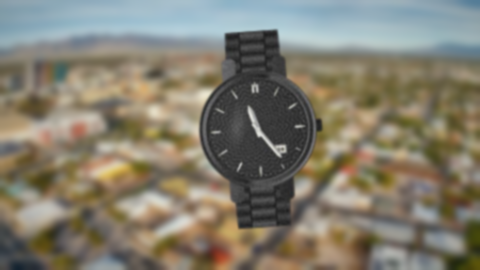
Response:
h=11 m=24
